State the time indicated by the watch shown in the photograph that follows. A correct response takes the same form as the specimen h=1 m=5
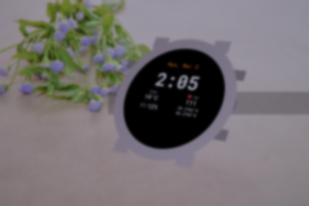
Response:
h=2 m=5
